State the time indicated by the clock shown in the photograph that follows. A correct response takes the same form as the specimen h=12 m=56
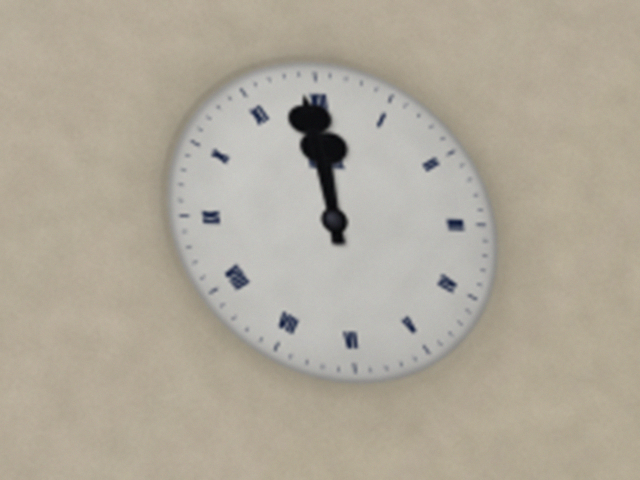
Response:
h=11 m=59
